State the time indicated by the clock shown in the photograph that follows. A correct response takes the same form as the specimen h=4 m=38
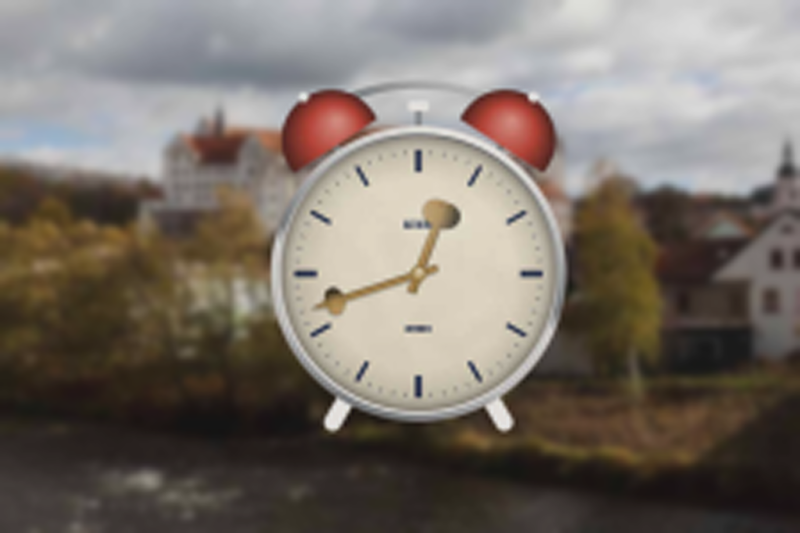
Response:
h=12 m=42
